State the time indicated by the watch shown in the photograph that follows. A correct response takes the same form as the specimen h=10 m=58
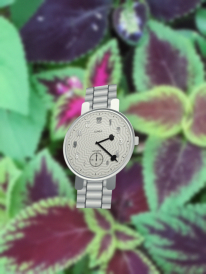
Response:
h=2 m=22
